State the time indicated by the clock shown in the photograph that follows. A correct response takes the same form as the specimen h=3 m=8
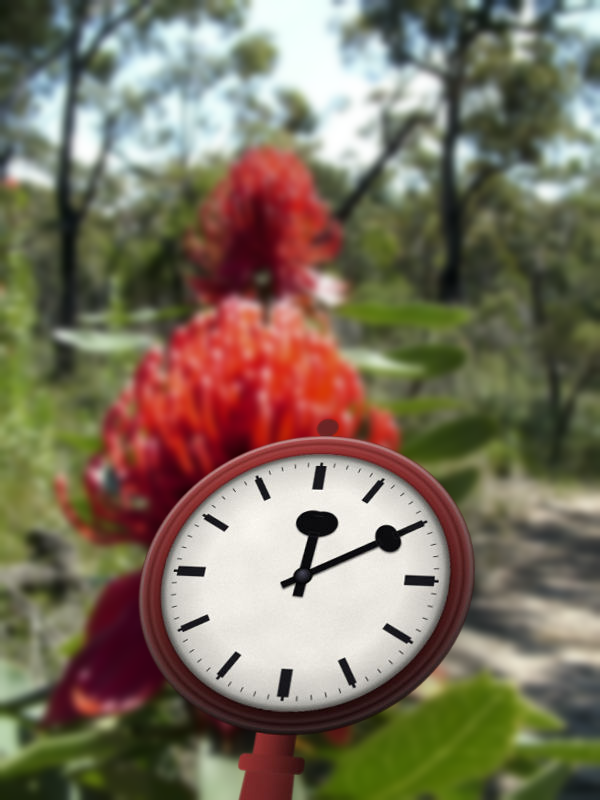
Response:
h=12 m=10
